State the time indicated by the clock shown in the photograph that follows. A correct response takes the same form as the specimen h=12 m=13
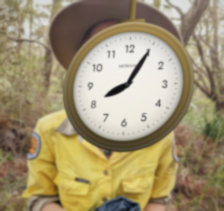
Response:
h=8 m=5
